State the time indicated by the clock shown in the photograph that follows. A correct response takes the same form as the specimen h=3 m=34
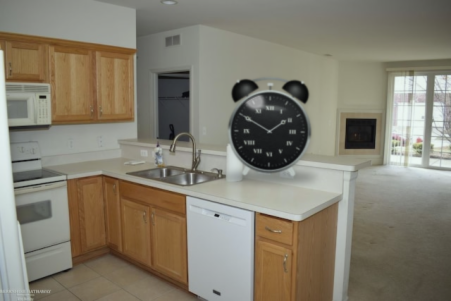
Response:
h=1 m=50
